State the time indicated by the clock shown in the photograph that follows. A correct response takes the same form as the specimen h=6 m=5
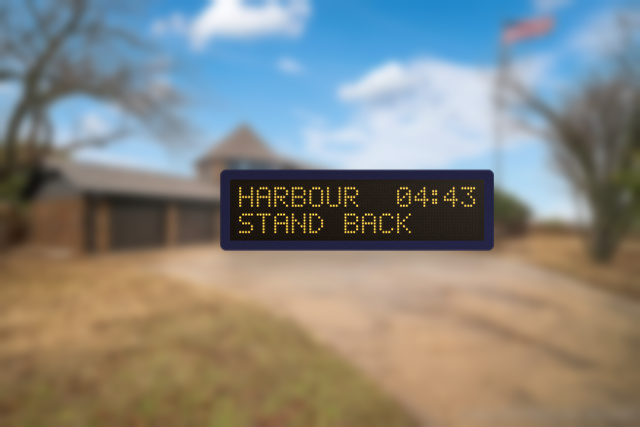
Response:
h=4 m=43
